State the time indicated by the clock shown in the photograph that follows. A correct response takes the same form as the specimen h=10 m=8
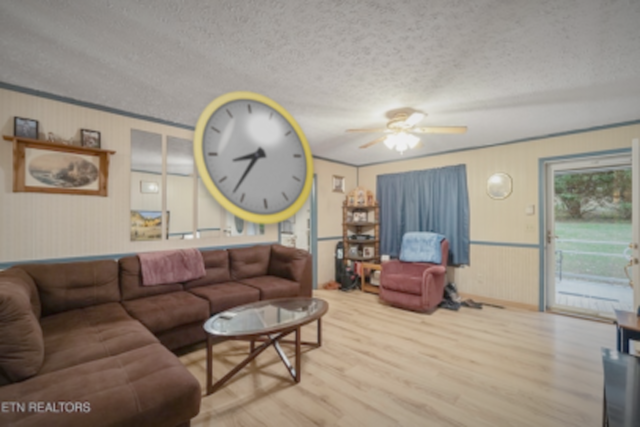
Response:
h=8 m=37
